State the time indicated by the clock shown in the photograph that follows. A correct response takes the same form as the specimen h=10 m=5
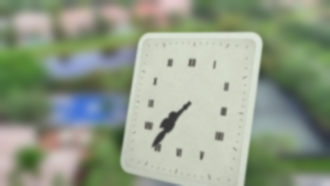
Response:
h=7 m=36
